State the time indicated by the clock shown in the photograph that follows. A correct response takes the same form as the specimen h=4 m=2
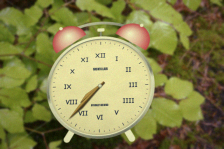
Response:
h=7 m=37
